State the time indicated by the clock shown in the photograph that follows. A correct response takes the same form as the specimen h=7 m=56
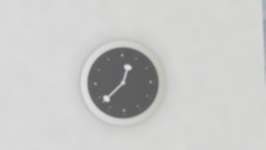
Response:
h=12 m=38
